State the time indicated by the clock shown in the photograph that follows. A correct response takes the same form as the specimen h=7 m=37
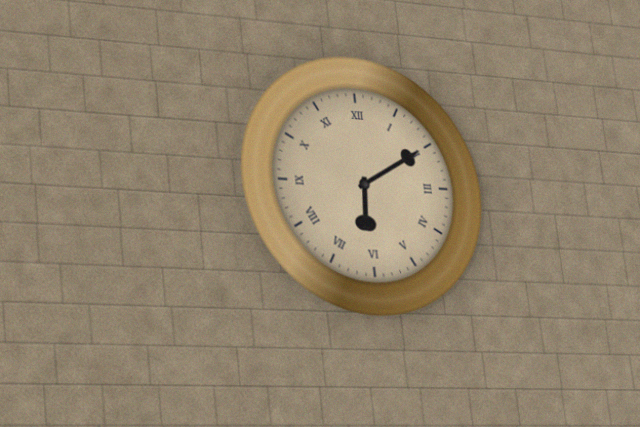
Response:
h=6 m=10
